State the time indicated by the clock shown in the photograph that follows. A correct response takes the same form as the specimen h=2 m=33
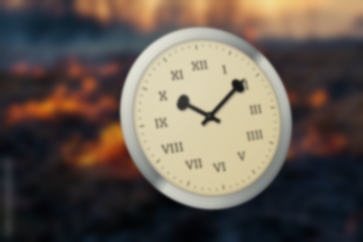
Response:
h=10 m=9
